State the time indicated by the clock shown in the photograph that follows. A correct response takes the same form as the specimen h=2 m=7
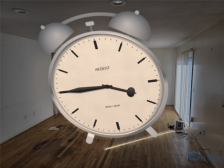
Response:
h=3 m=45
